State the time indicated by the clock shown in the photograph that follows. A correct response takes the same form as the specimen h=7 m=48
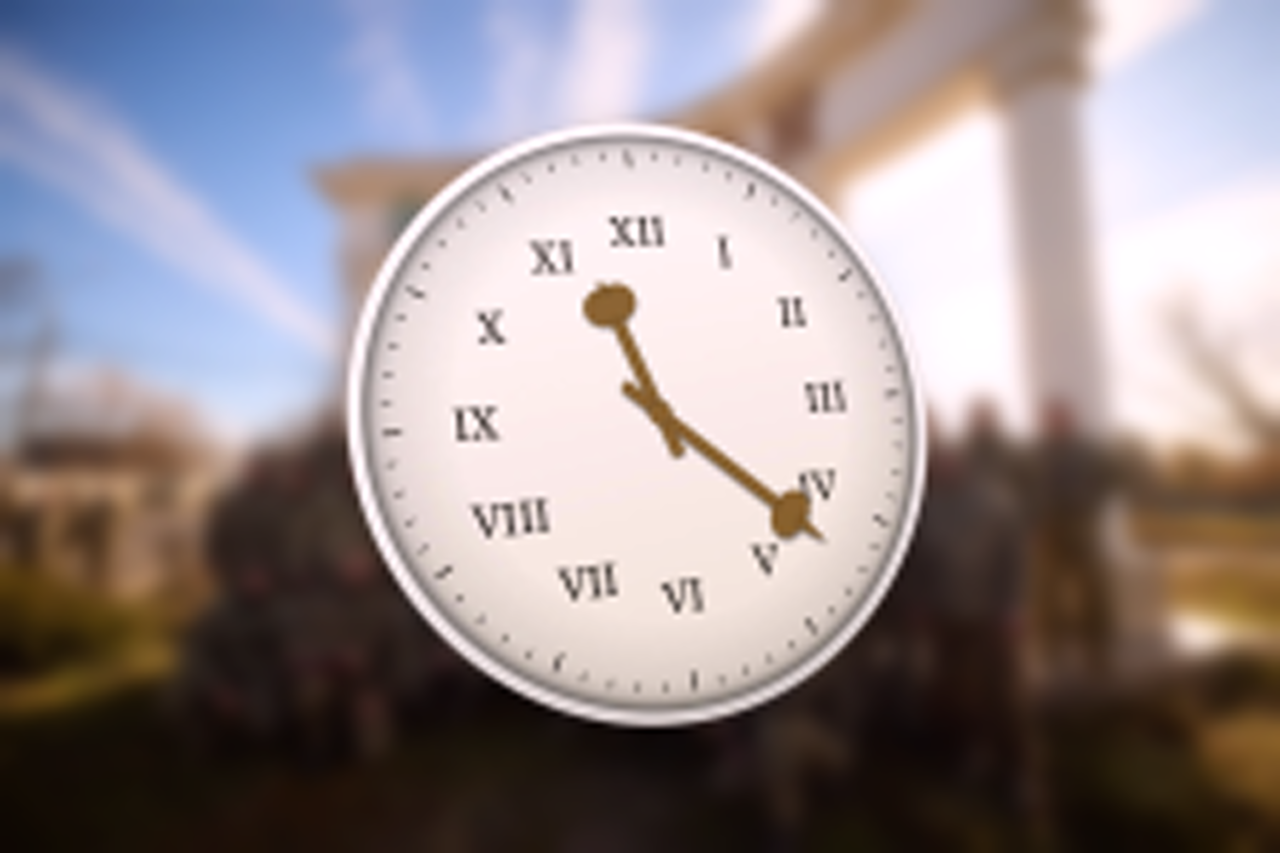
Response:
h=11 m=22
